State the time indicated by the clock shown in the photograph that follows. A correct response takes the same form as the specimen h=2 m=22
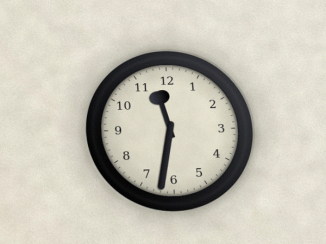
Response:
h=11 m=32
